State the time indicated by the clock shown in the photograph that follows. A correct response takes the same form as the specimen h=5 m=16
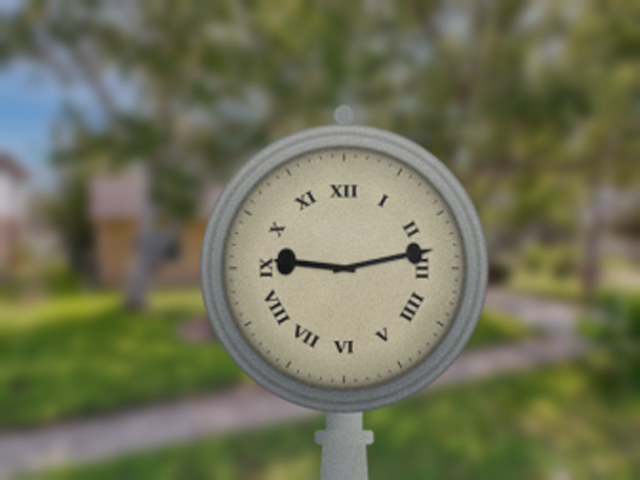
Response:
h=9 m=13
